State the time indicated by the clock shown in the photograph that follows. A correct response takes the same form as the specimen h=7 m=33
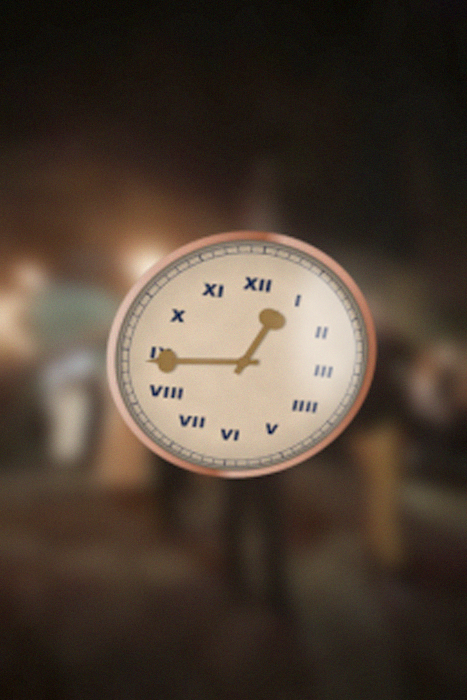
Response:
h=12 m=44
